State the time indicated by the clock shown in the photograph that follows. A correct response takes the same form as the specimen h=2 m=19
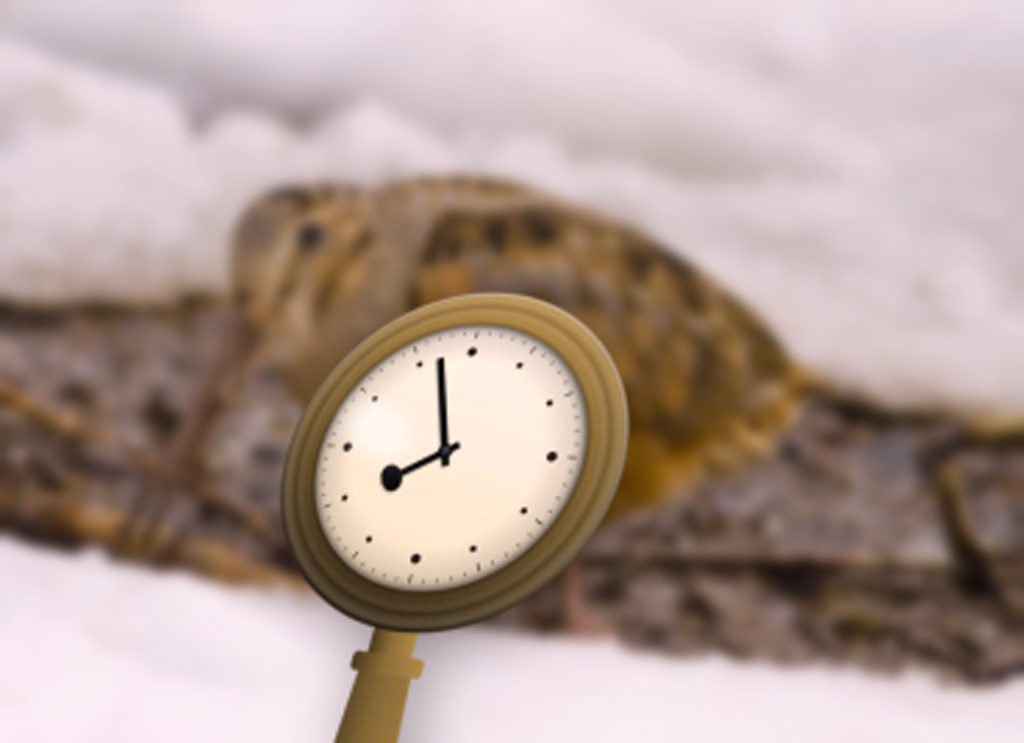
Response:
h=7 m=57
